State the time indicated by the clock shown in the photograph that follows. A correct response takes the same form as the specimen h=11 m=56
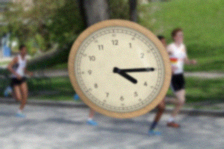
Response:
h=4 m=15
